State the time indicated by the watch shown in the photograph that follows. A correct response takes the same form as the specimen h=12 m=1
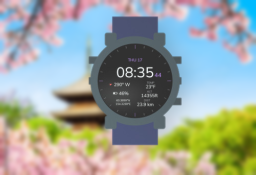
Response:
h=8 m=35
